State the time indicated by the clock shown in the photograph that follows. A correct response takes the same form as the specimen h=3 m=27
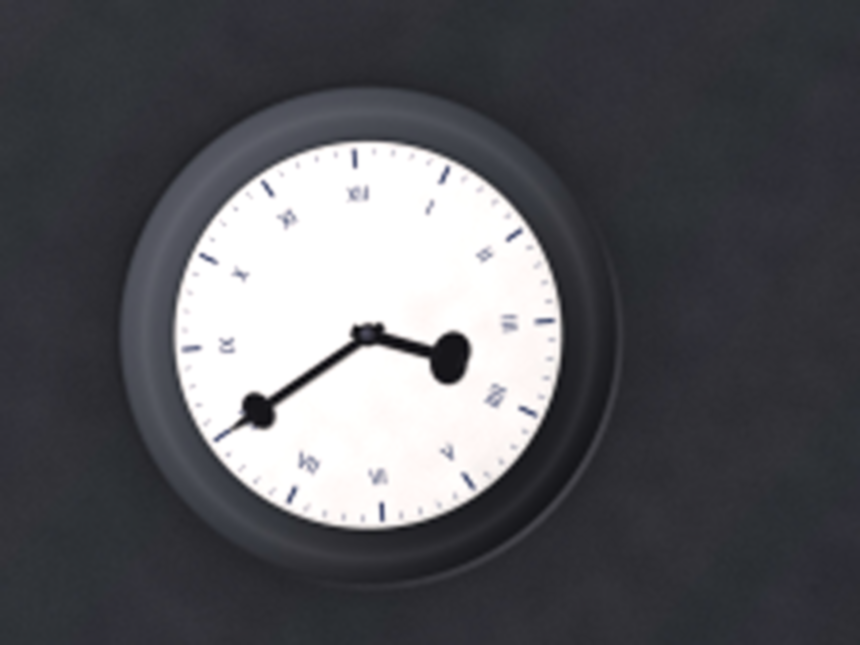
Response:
h=3 m=40
